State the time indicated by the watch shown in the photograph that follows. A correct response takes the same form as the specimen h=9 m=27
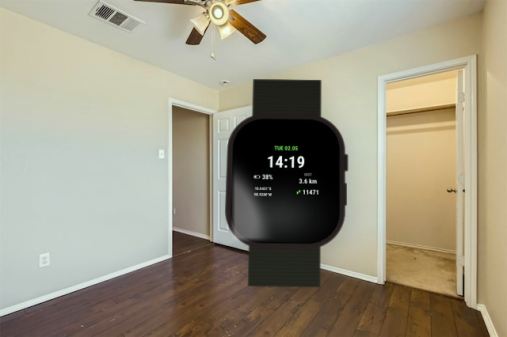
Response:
h=14 m=19
